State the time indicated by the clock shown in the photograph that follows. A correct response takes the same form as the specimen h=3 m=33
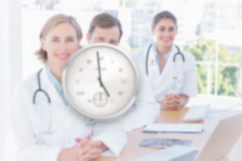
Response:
h=4 m=59
